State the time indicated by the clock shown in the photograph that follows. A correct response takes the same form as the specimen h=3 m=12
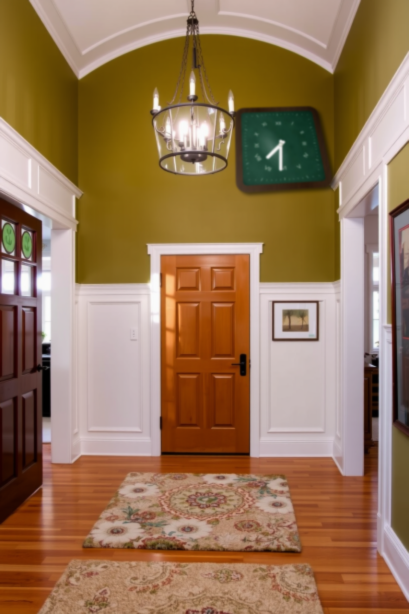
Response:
h=7 m=31
